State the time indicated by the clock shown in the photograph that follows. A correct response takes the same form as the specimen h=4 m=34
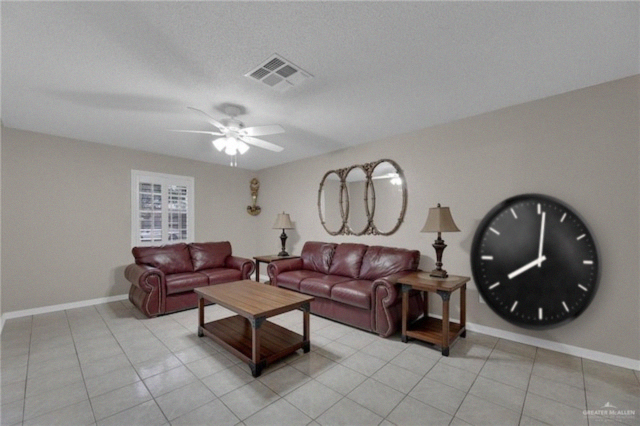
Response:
h=8 m=1
